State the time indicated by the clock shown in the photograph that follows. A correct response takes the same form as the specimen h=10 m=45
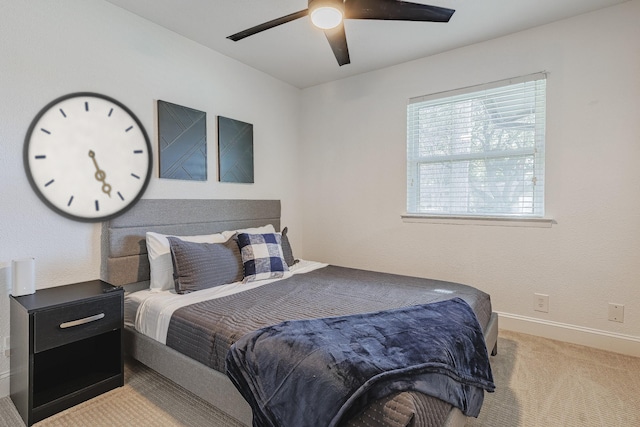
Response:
h=5 m=27
